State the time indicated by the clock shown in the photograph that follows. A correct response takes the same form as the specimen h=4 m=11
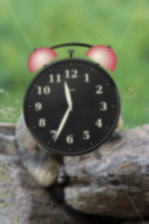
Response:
h=11 m=34
